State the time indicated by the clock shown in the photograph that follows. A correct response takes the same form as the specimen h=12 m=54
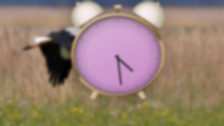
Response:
h=4 m=29
